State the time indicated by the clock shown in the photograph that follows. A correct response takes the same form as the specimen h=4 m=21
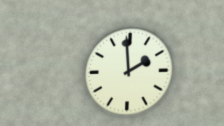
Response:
h=1 m=59
